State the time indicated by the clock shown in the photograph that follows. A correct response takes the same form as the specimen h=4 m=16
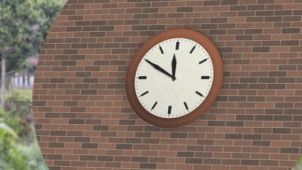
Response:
h=11 m=50
